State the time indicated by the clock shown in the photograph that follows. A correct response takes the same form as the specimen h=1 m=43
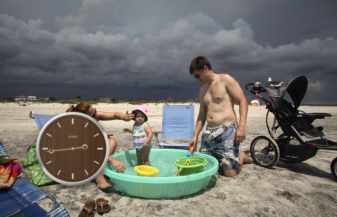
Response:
h=2 m=44
